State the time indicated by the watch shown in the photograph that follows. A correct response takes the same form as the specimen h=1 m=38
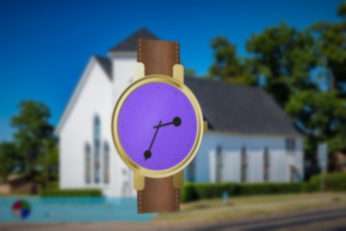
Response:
h=2 m=34
